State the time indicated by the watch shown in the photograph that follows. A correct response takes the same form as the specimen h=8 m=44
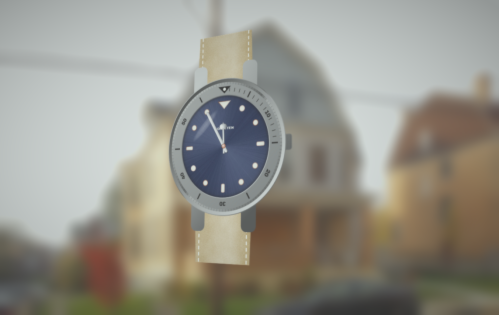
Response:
h=11 m=55
